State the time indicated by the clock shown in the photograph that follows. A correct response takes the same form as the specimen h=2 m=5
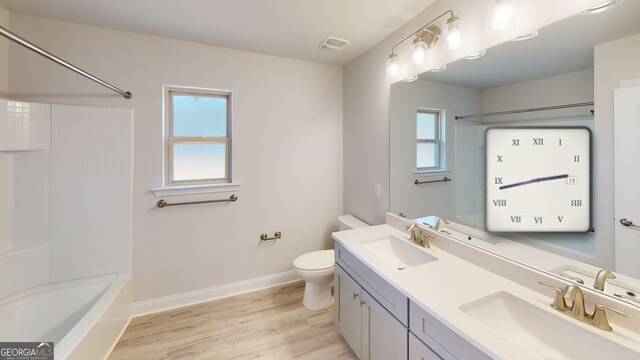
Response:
h=2 m=43
